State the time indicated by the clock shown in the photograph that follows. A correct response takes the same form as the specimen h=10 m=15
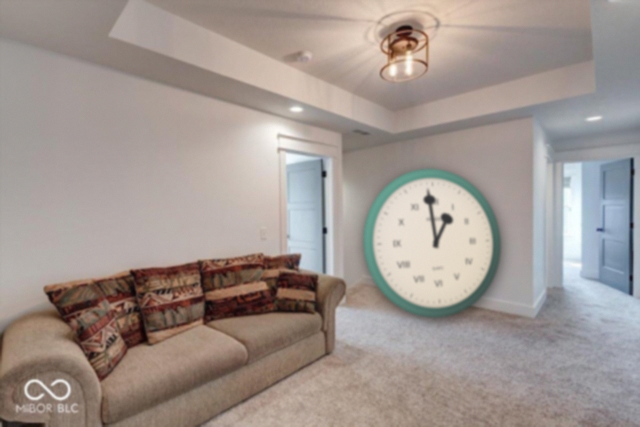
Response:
h=12 m=59
